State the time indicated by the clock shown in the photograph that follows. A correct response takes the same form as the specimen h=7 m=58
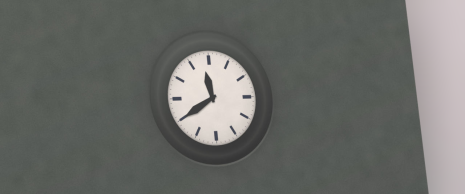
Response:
h=11 m=40
